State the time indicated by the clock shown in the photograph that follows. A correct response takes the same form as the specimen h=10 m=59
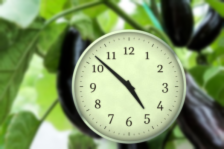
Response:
h=4 m=52
